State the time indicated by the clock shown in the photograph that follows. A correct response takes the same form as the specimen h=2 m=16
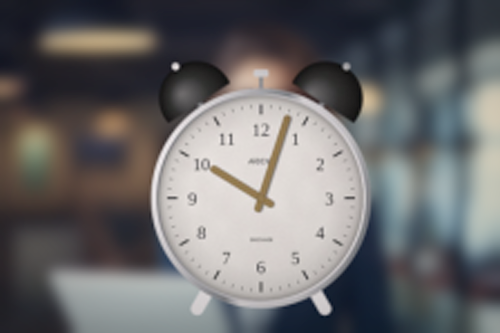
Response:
h=10 m=3
